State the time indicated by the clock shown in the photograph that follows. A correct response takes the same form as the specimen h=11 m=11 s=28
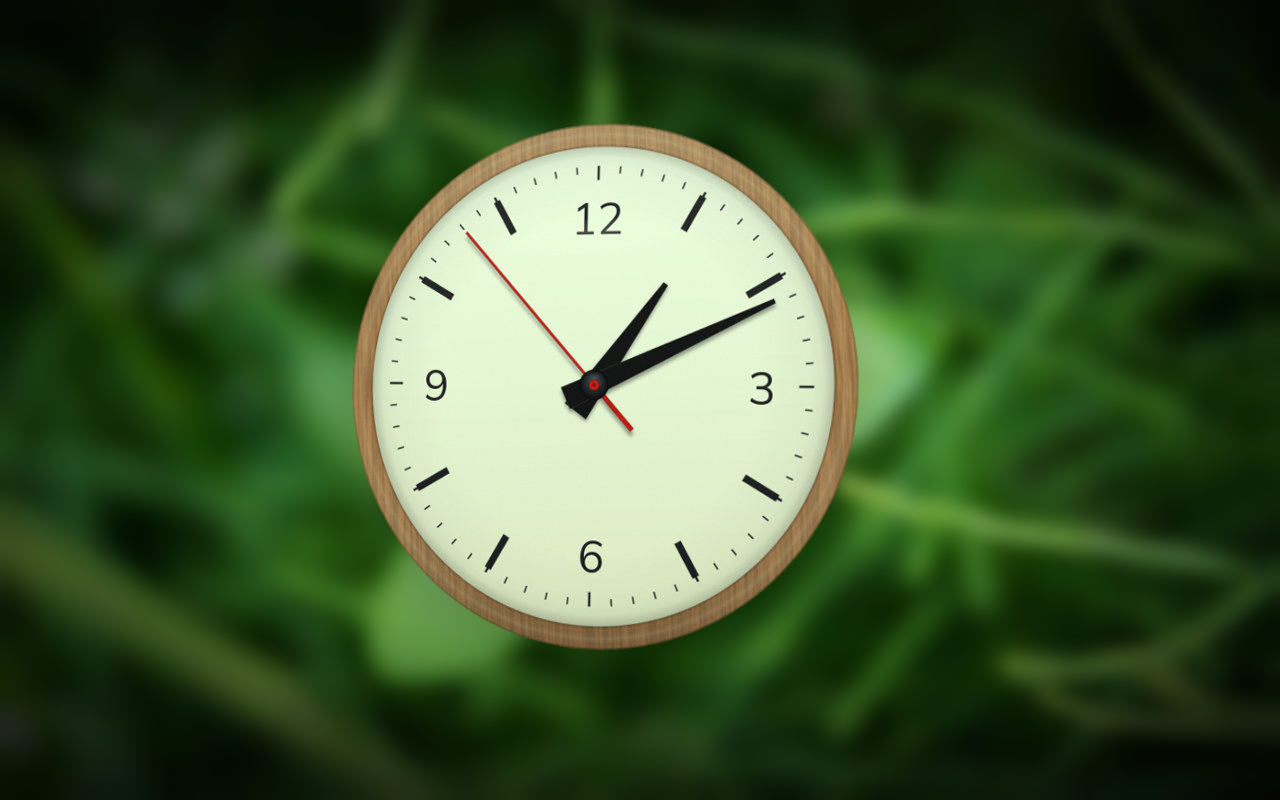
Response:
h=1 m=10 s=53
